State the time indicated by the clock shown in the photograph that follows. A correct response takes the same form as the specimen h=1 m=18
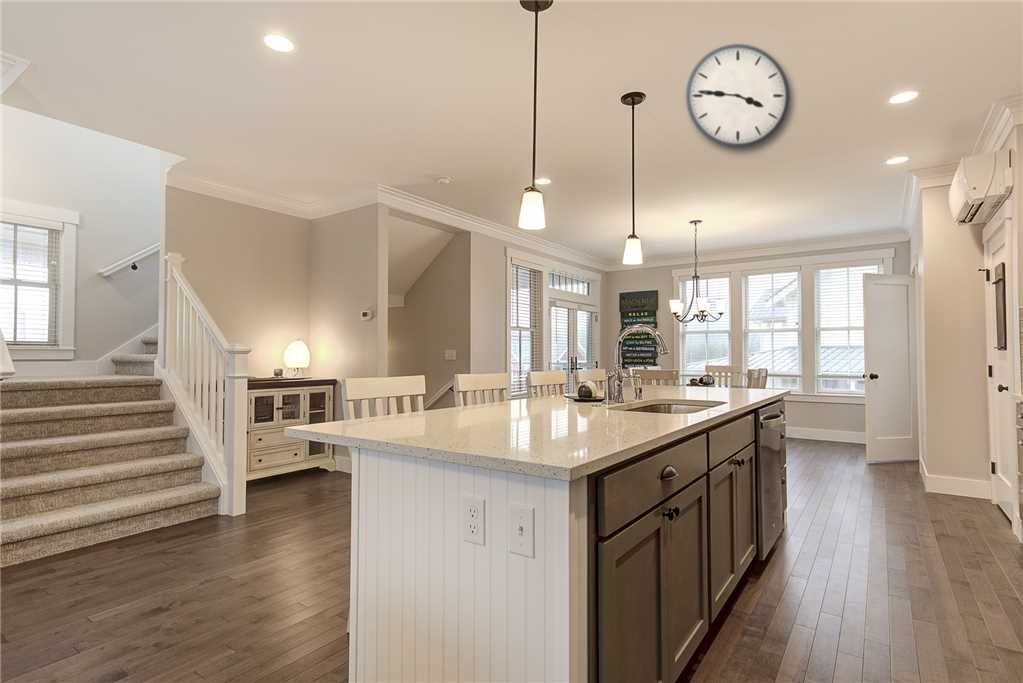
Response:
h=3 m=46
